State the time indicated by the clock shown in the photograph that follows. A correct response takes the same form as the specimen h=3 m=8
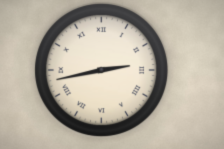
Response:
h=2 m=43
